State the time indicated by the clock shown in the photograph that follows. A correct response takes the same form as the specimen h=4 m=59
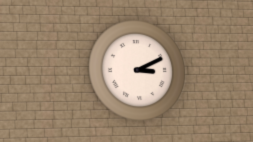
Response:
h=3 m=11
